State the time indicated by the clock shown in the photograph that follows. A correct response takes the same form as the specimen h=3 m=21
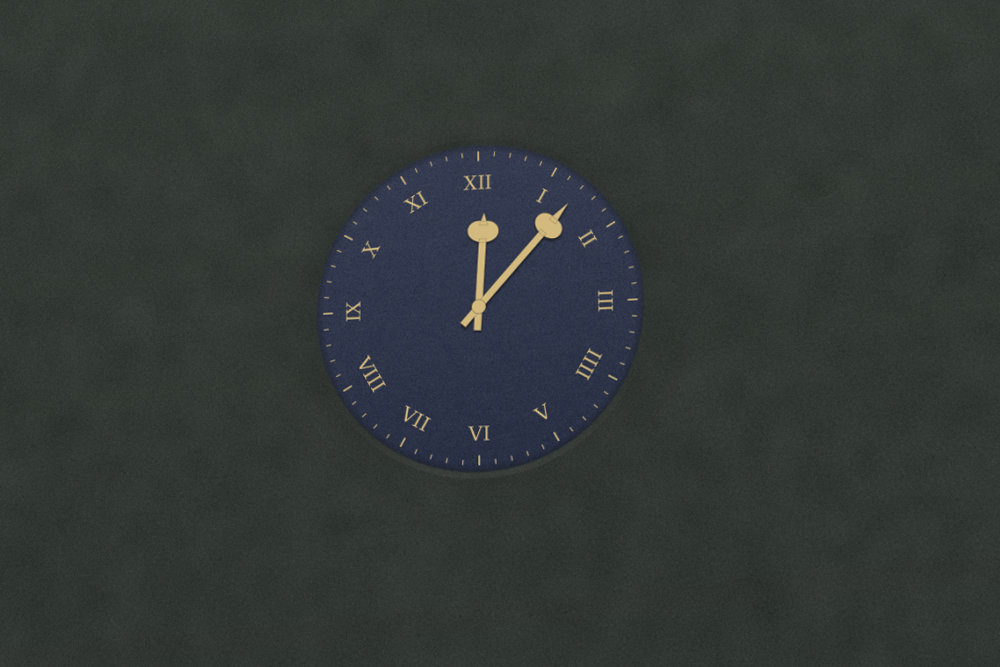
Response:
h=12 m=7
